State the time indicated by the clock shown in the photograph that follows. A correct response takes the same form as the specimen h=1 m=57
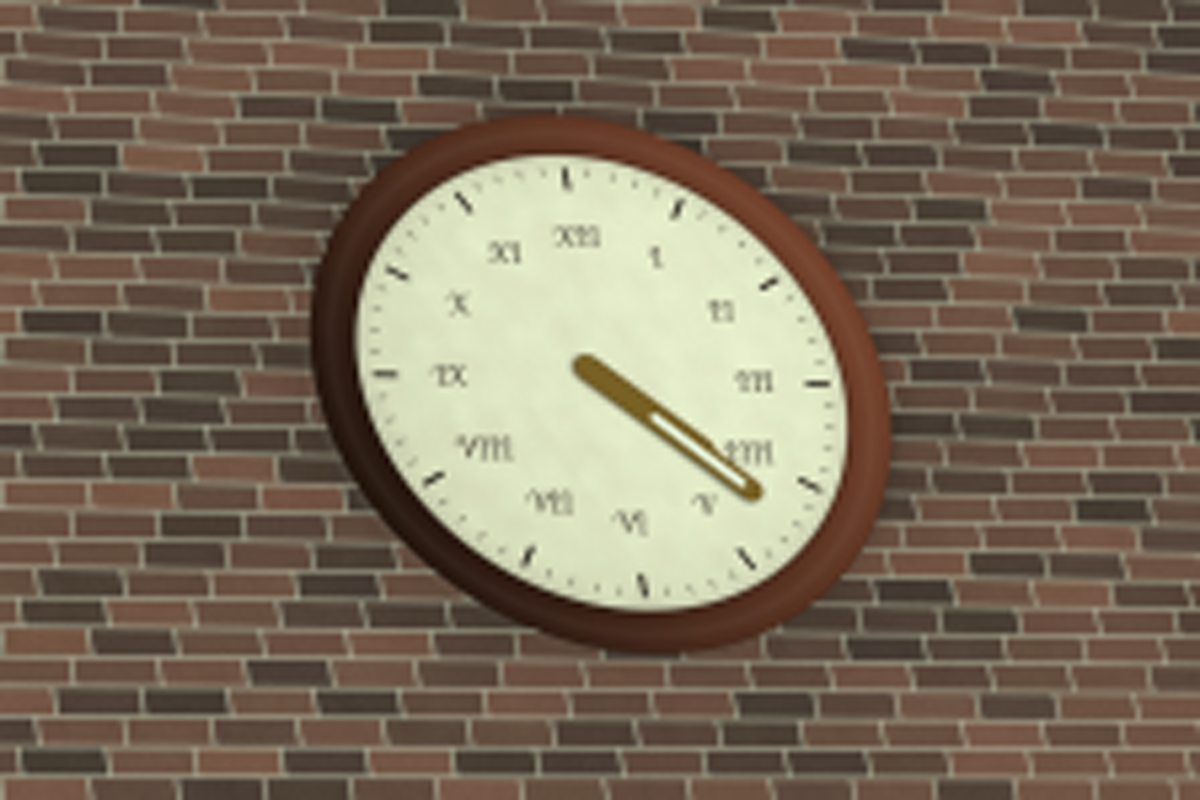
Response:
h=4 m=22
